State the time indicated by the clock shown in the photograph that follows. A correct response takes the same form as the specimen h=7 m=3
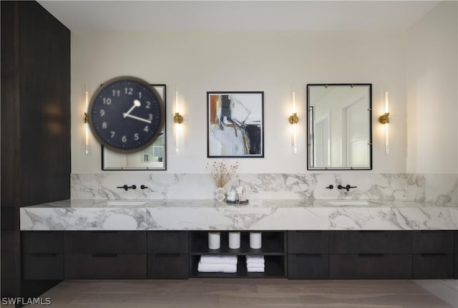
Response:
h=1 m=17
